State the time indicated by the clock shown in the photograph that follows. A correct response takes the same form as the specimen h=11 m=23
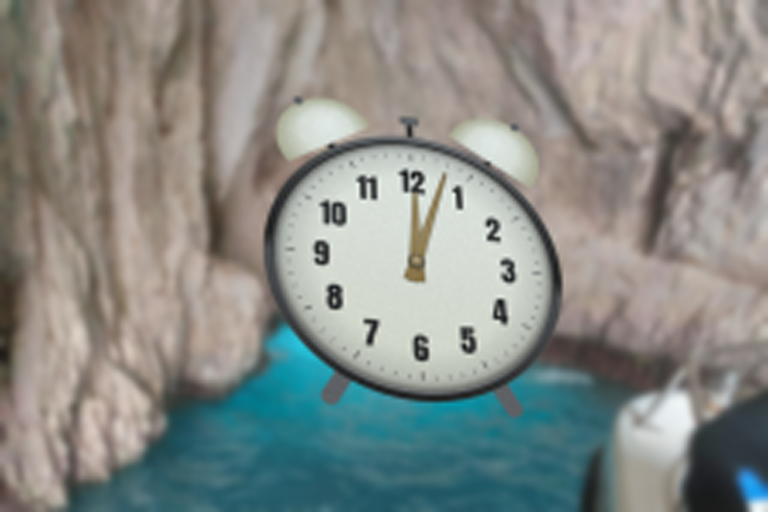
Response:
h=12 m=3
